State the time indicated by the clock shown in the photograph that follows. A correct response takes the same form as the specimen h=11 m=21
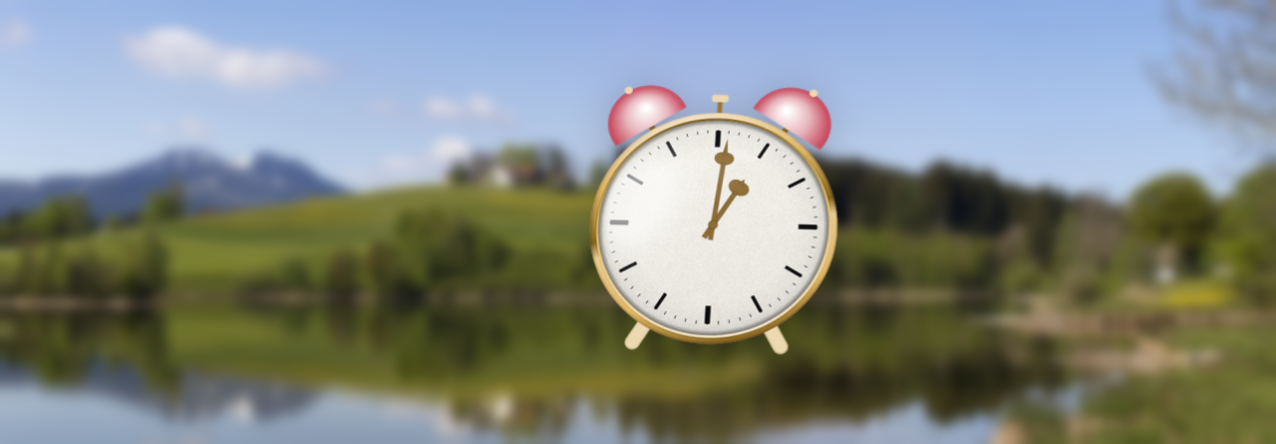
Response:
h=1 m=1
